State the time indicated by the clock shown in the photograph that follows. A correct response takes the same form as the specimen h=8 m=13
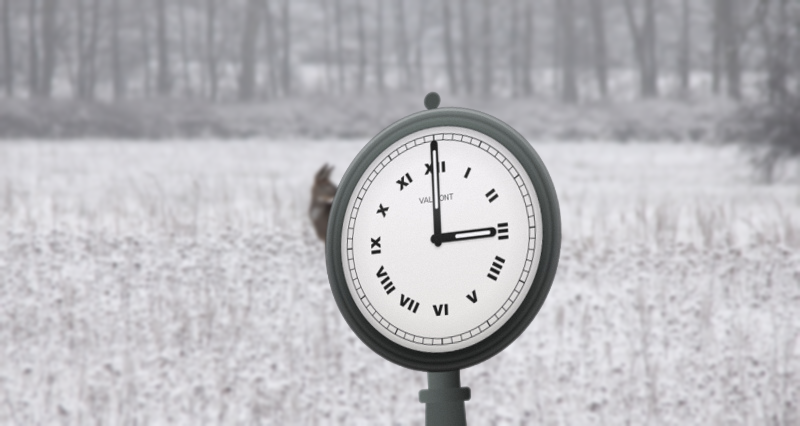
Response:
h=3 m=0
